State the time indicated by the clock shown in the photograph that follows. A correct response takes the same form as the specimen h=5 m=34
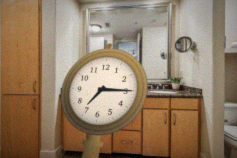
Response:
h=7 m=15
